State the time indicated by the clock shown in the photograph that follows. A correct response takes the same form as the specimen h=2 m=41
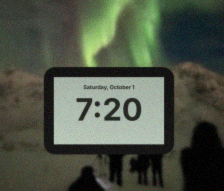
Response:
h=7 m=20
